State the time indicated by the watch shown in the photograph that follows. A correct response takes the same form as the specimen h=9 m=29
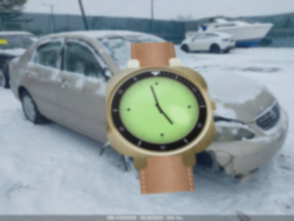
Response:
h=4 m=58
